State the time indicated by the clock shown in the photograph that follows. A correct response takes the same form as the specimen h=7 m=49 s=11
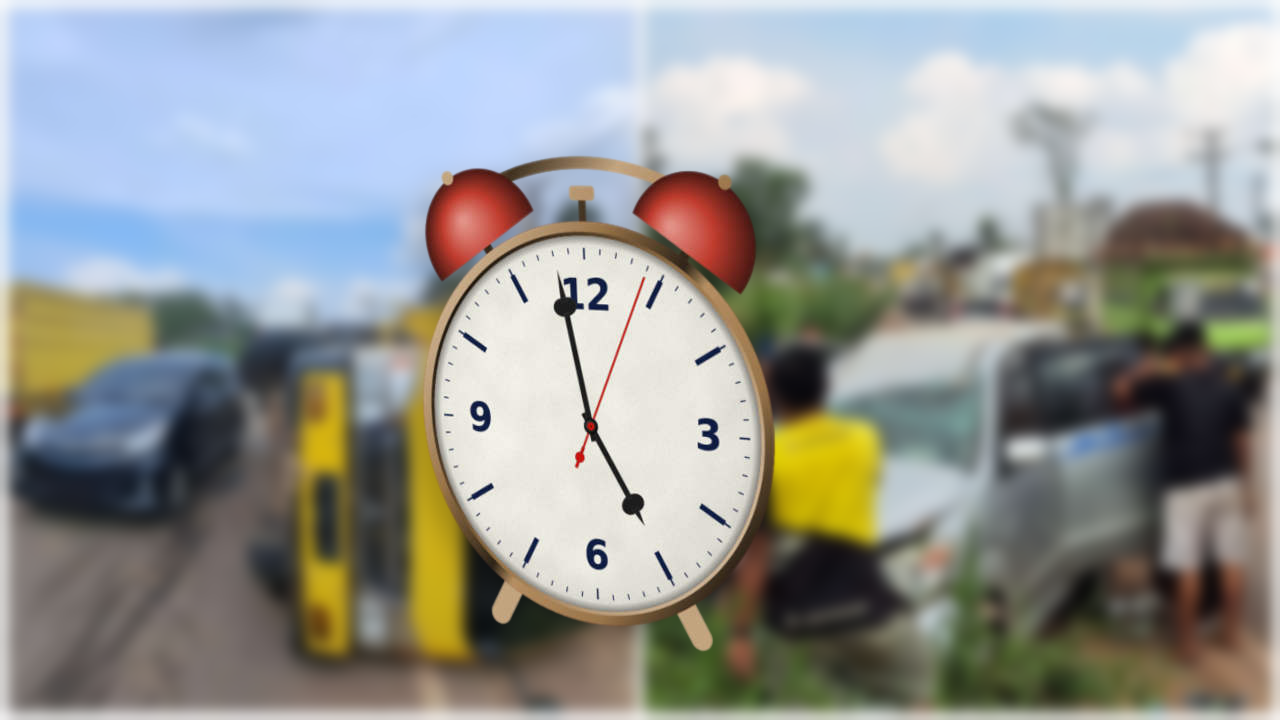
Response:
h=4 m=58 s=4
